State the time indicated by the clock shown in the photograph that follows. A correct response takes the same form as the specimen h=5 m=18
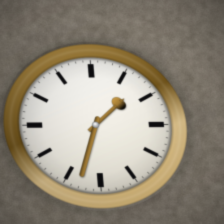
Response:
h=1 m=33
